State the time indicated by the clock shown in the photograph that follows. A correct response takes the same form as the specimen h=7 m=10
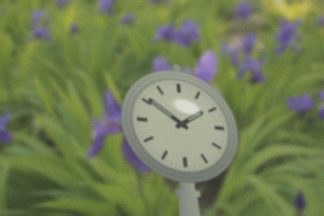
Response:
h=1 m=51
